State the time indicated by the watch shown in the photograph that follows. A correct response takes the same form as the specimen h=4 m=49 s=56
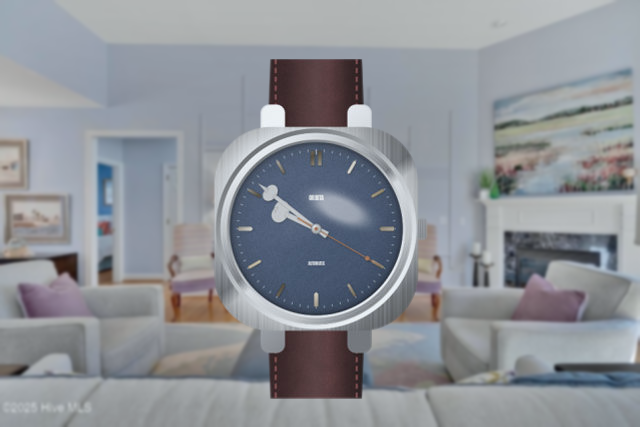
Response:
h=9 m=51 s=20
